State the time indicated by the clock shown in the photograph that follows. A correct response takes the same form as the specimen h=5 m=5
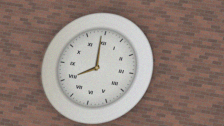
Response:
h=7 m=59
